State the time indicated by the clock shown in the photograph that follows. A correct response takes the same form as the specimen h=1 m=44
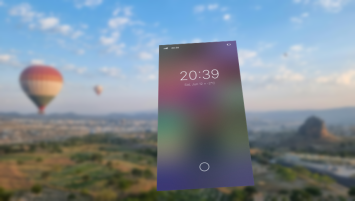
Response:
h=20 m=39
